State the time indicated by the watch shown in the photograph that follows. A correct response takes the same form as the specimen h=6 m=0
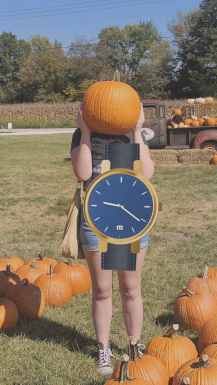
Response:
h=9 m=21
